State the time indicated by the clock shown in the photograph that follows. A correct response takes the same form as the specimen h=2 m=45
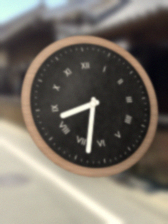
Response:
h=8 m=33
